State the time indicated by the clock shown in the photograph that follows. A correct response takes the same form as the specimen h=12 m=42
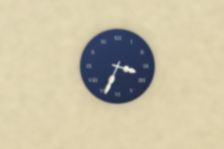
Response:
h=3 m=34
